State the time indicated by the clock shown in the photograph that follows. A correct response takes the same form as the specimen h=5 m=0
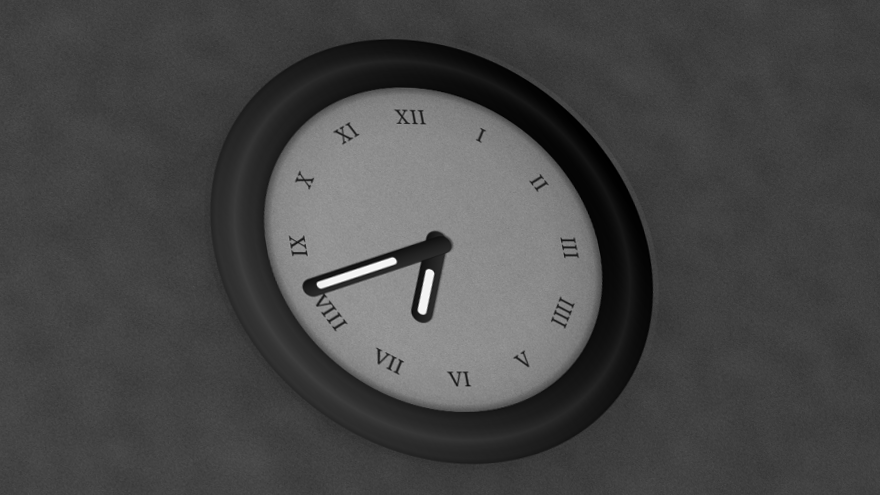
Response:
h=6 m=42
